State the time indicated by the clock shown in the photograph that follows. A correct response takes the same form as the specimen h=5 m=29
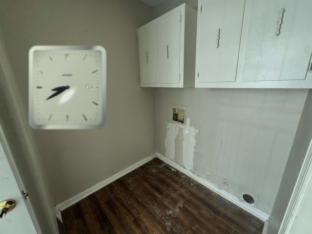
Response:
h=8 m=40
